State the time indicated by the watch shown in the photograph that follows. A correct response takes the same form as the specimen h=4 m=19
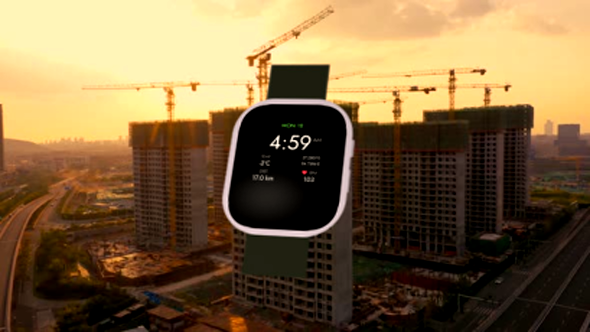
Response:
h=4 m=59
